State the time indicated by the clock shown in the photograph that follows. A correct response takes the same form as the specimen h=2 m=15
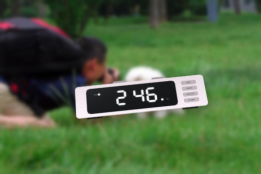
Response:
h=2 m=46
